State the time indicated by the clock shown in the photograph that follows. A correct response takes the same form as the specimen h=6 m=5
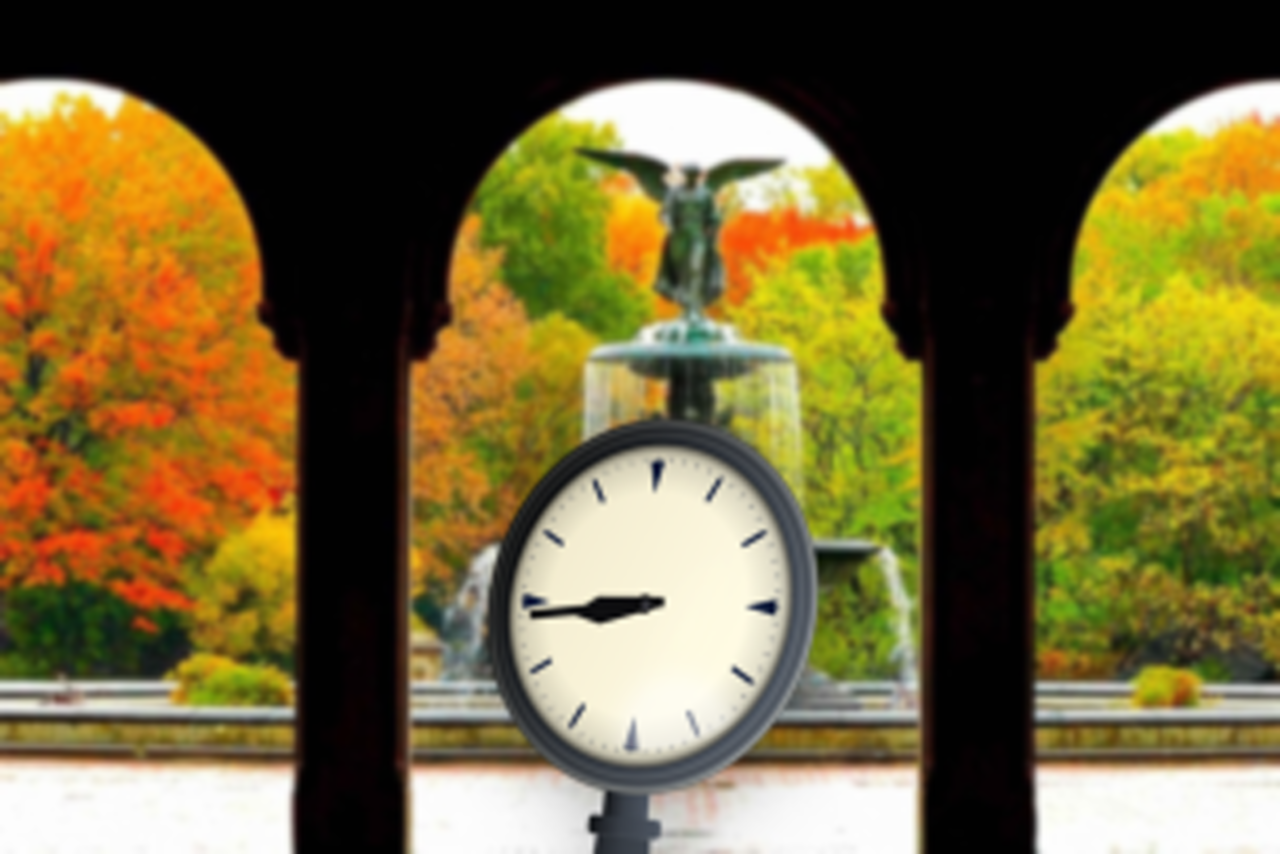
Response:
h=8 m=44
